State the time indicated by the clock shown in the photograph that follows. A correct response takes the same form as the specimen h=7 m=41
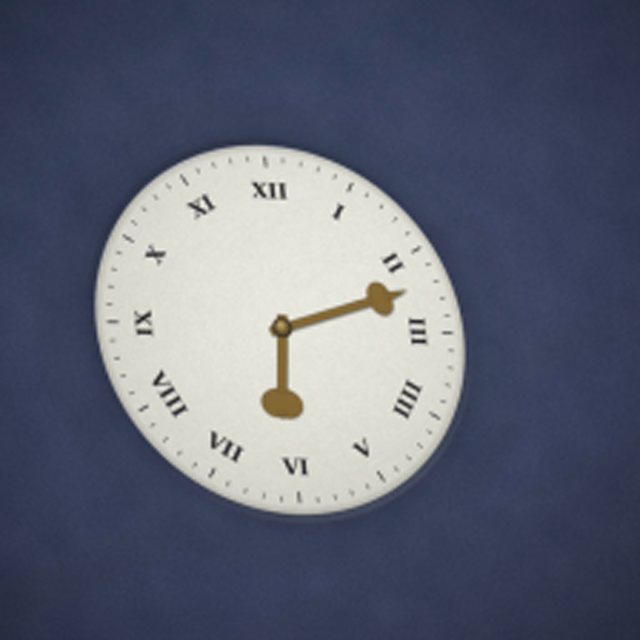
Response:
h=6 m=12
